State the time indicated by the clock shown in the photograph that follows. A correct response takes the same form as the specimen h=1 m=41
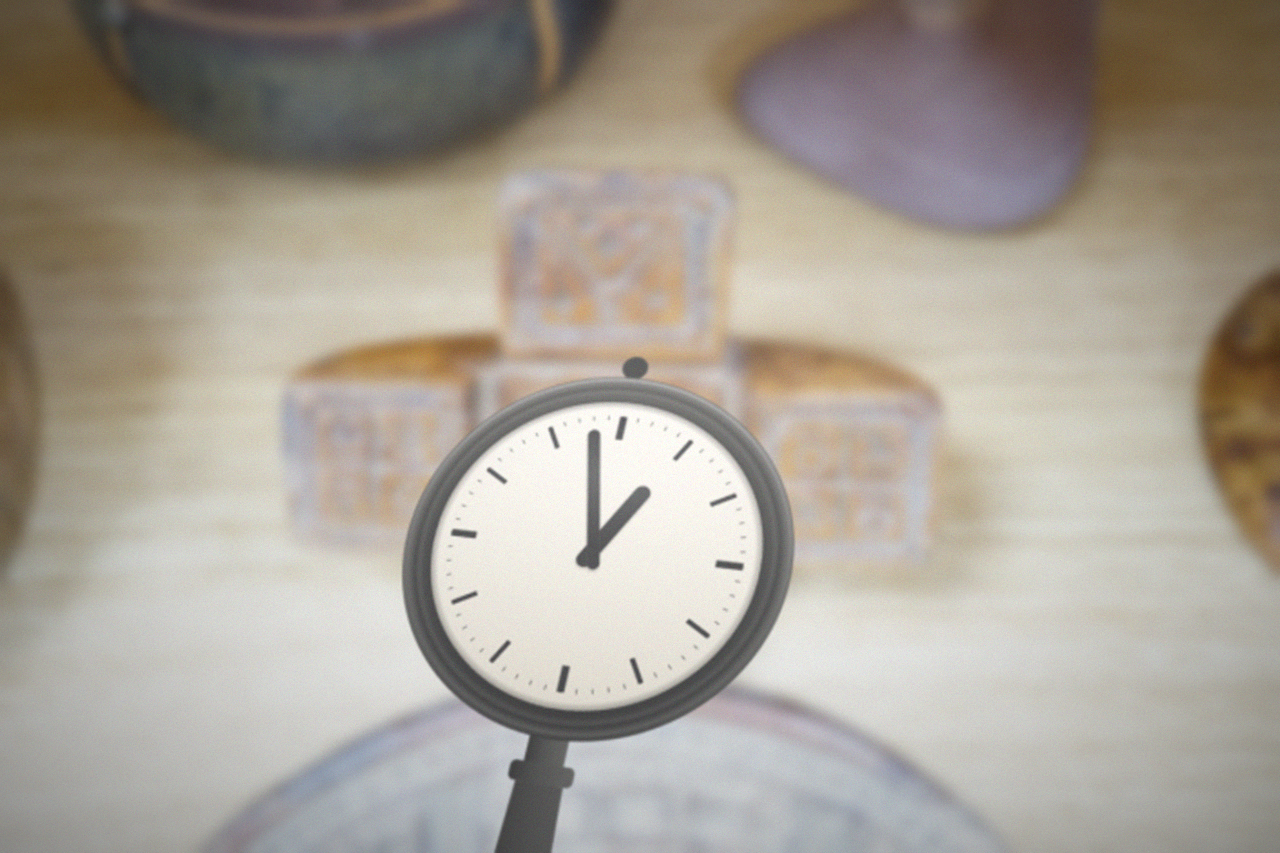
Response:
h=12 m=58
